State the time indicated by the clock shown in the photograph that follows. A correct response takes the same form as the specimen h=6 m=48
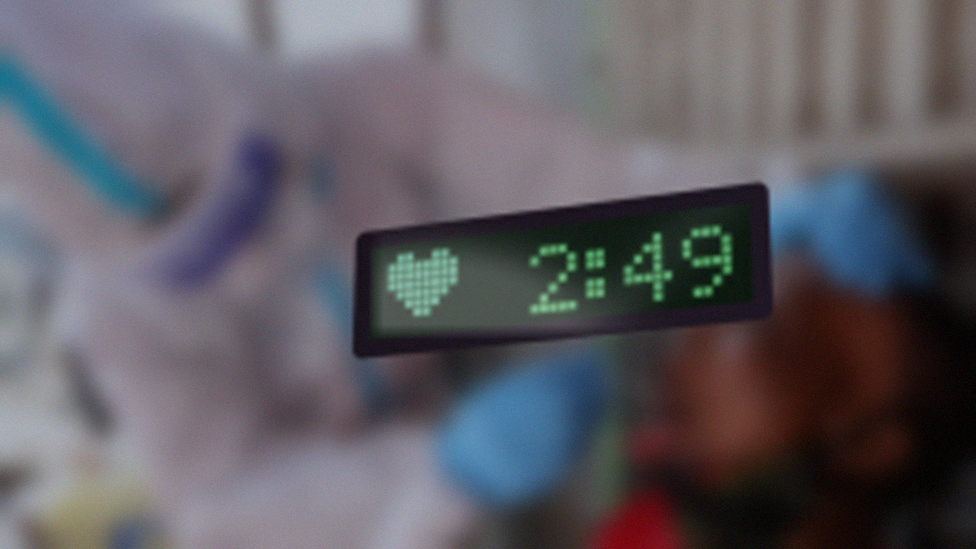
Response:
h=2 m=49
